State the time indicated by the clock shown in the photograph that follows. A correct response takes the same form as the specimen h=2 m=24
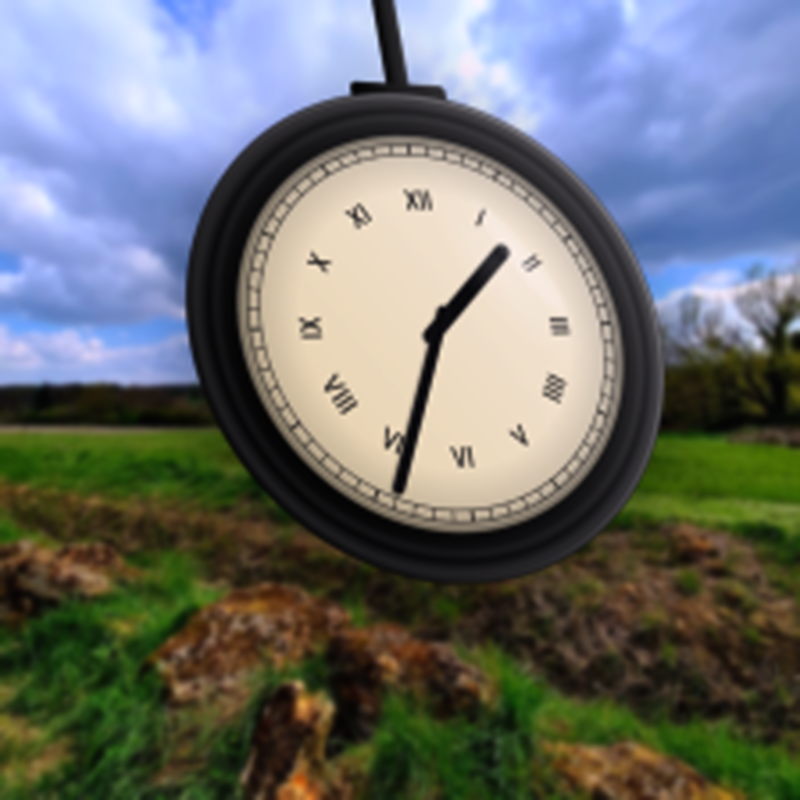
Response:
h=1 m=34
